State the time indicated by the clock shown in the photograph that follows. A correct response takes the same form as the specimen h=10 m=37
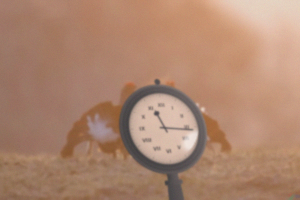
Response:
h=11 m=16
